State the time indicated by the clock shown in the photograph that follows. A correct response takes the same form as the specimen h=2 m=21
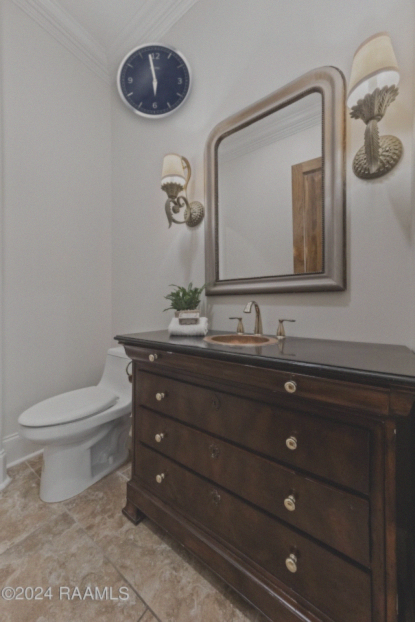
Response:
h=5 m=58
